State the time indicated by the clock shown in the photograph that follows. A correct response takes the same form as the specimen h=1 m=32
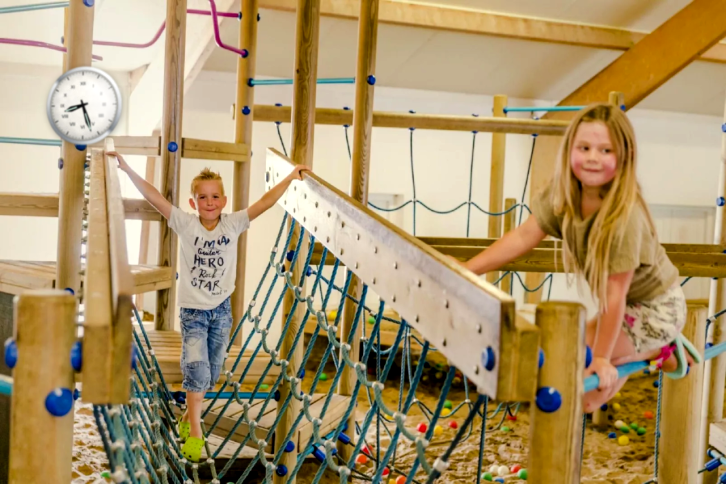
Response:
h=8 m=27
